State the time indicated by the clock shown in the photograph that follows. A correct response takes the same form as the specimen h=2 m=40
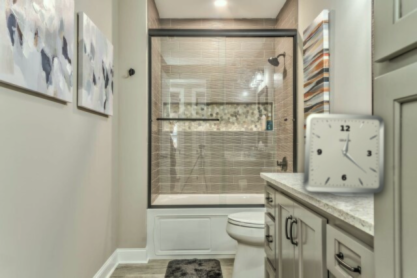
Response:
h=12 m=22
